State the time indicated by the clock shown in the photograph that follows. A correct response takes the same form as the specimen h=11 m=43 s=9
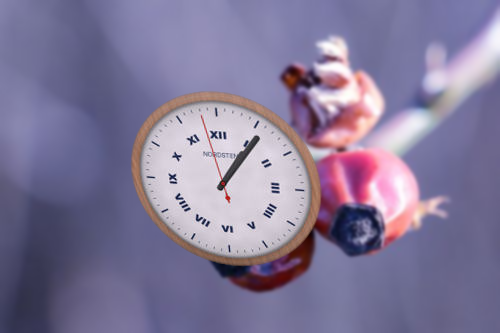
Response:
h=1 m=5 s=58
